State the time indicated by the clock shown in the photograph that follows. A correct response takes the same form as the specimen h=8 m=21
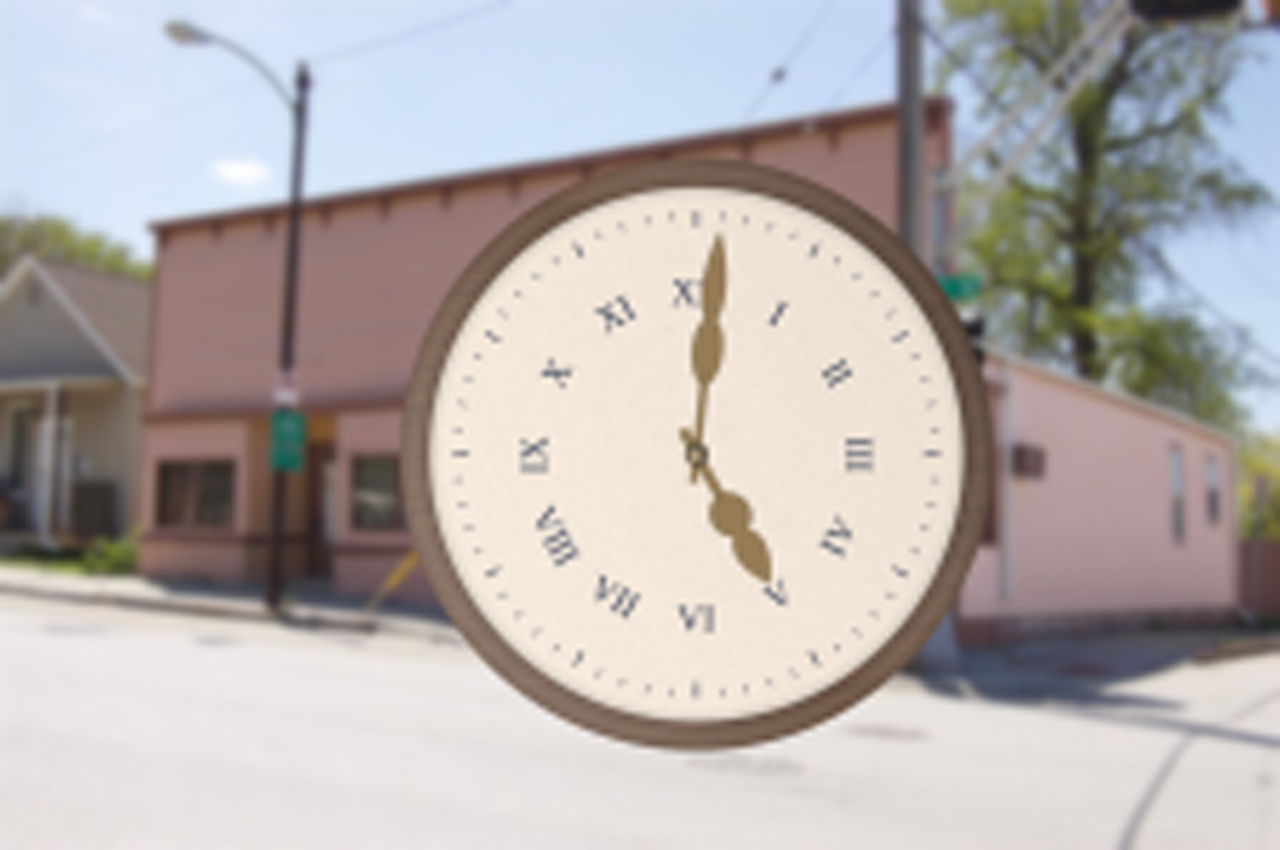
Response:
h=5 m=1
